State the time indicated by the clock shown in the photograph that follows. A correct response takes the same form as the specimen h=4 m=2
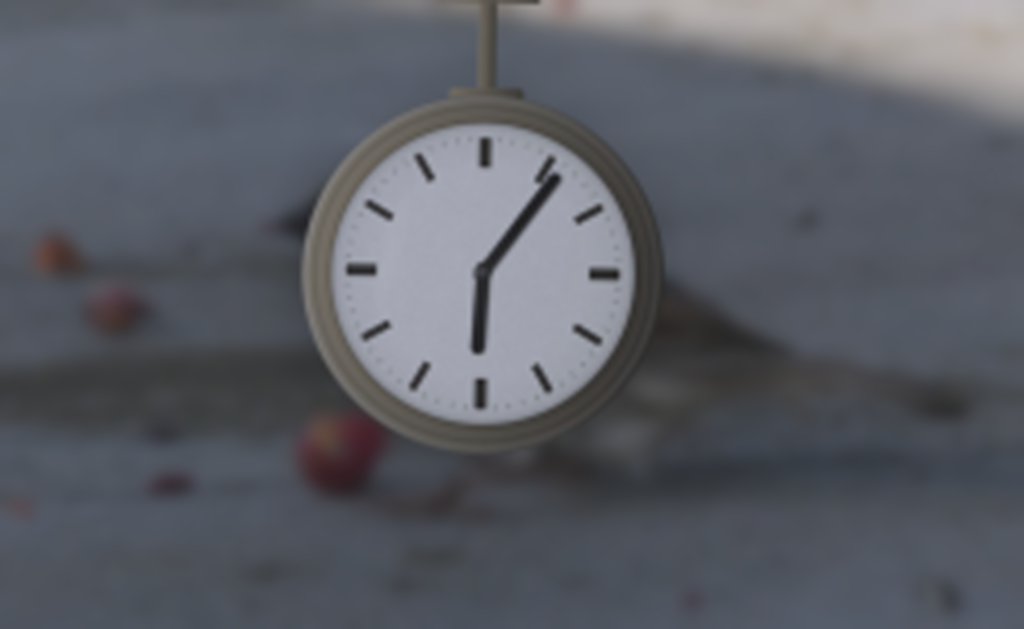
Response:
h=6 m=6
